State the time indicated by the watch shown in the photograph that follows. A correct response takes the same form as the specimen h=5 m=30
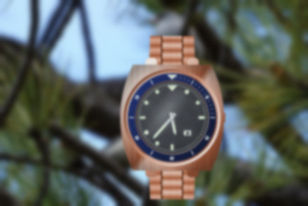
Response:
h=5 m=37
